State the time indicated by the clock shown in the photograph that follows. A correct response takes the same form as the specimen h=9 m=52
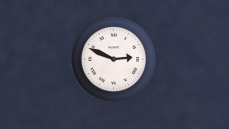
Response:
h=2 m=49
